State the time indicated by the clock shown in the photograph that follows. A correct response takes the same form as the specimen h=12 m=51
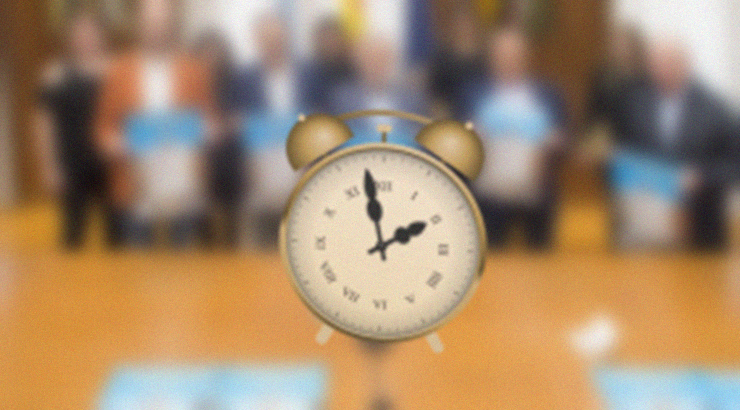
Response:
h=1 m=58
